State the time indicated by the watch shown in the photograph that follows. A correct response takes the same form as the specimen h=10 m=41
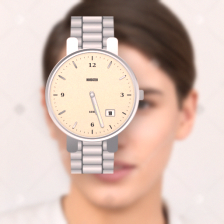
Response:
h=5 m=27
